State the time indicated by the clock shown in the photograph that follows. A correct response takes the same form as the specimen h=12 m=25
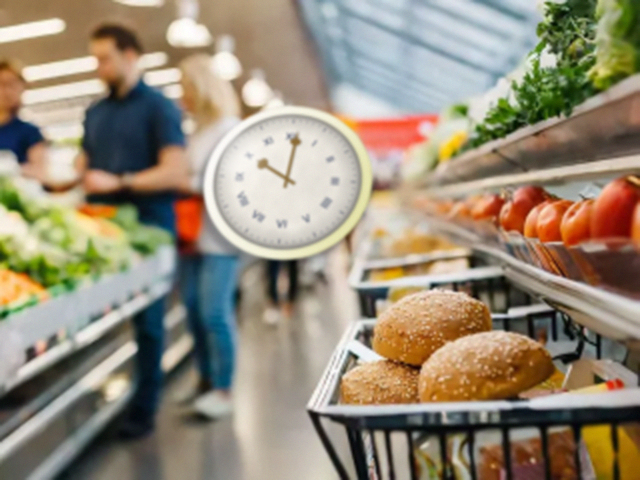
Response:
h=10 m=1
